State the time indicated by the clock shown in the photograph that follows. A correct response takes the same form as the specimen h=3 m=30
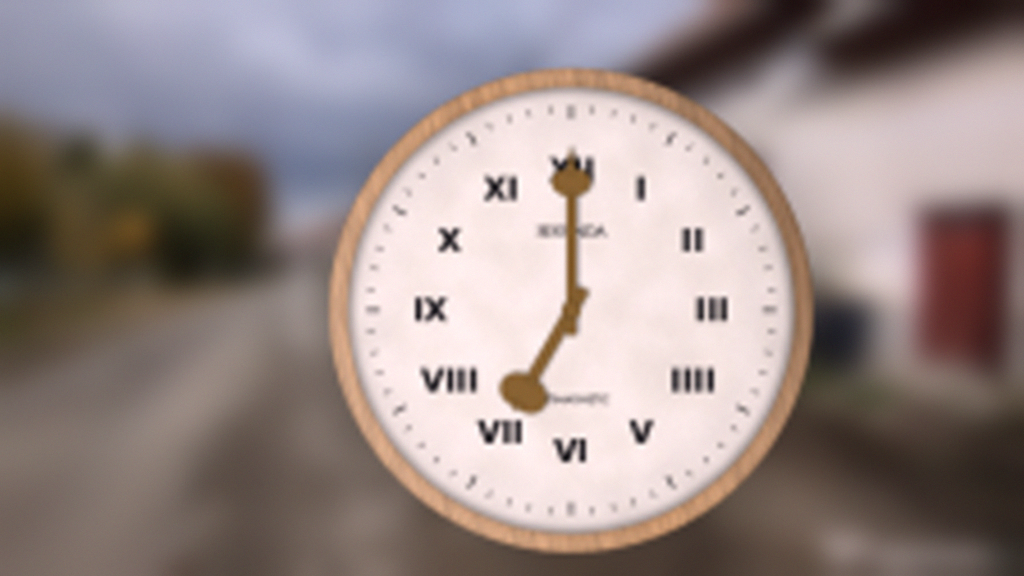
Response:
h=7 m=0
